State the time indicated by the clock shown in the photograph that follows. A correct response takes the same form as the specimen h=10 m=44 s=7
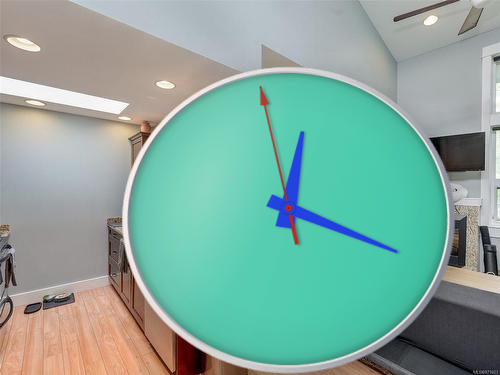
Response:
h=12 m=18 s=58
